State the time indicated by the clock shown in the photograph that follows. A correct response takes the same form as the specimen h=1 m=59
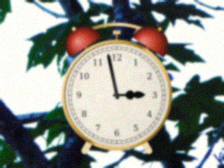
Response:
h=2 m=58
